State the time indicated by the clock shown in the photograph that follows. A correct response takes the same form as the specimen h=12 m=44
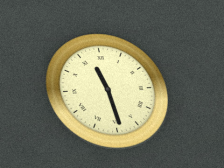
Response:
h=11 m=29
